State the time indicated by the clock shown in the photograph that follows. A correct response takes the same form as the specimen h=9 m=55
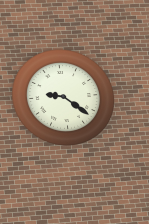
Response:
h=9 m=22
